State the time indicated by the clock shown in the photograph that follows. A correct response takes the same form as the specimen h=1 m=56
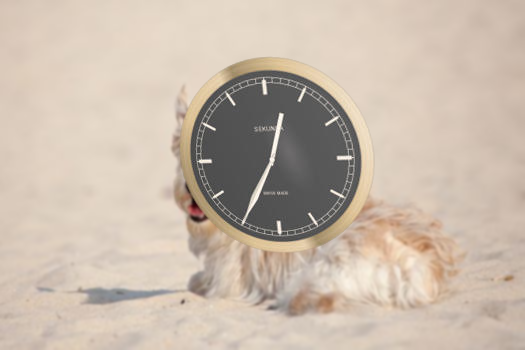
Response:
h=12 m=35
